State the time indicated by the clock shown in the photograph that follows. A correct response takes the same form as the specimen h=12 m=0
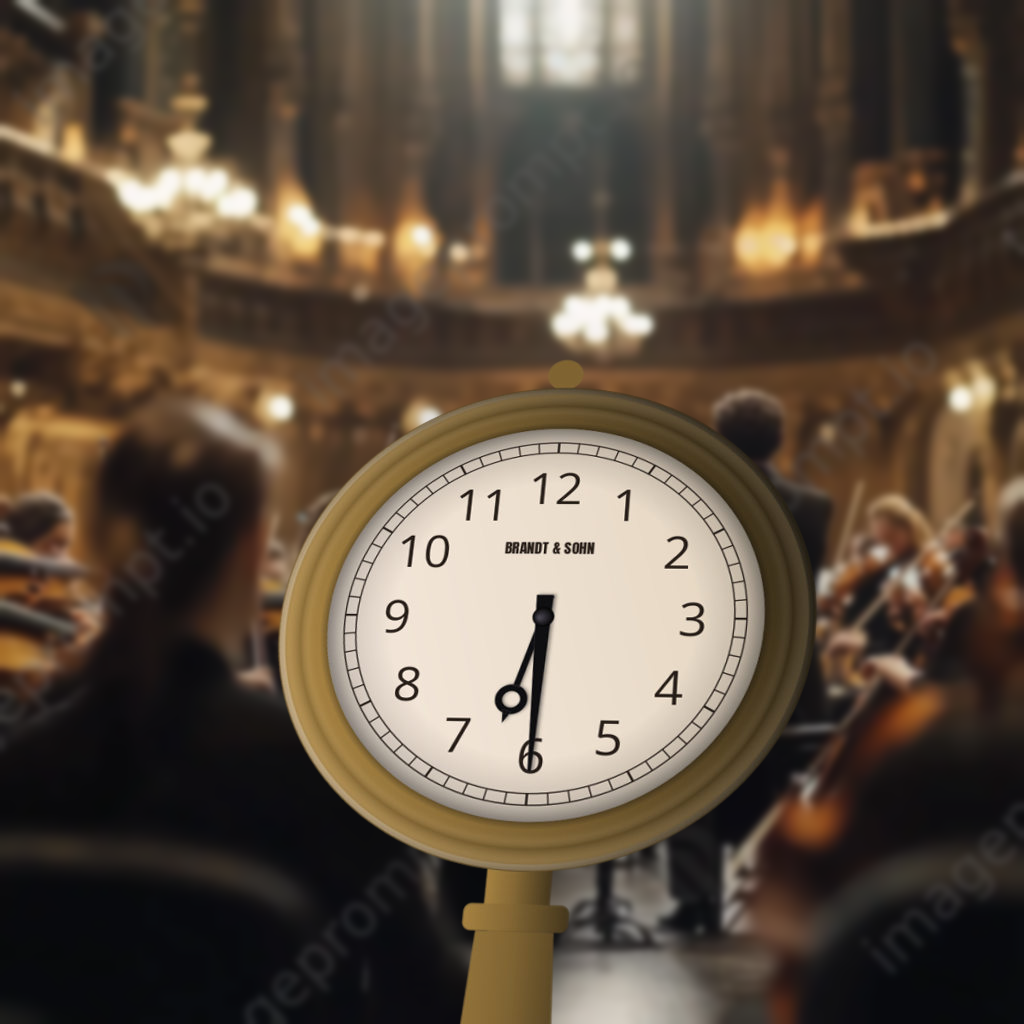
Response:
h=6 m=30
